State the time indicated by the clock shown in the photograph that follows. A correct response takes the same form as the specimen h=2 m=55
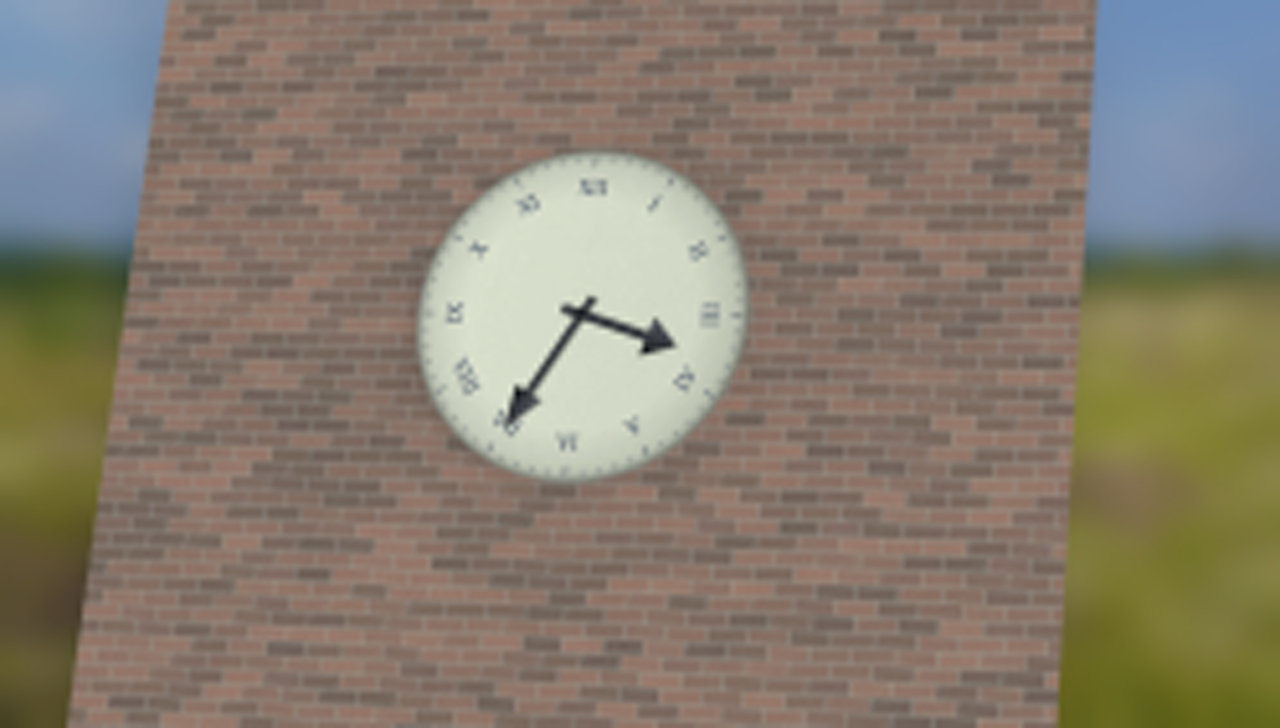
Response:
h=3 m=35
